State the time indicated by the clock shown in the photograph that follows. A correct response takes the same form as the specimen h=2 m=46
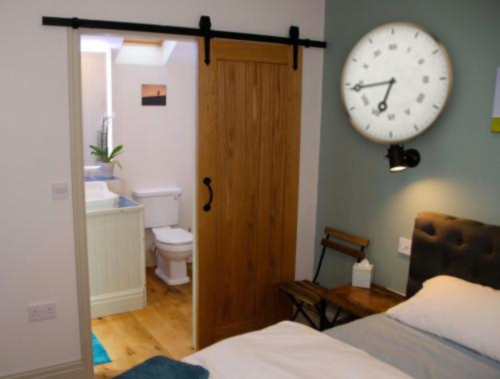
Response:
h=6 m=44
